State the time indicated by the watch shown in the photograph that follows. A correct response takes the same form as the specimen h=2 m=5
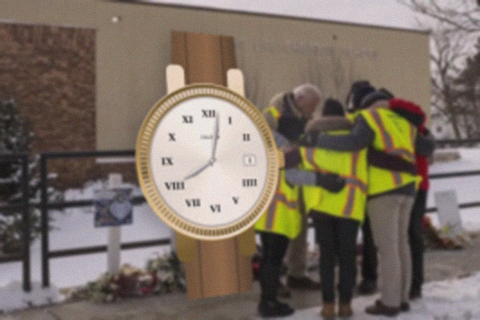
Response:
h=8 m=2
